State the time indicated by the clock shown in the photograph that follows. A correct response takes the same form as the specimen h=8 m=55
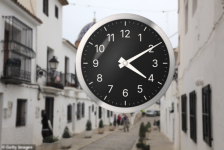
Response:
h=4 m=10
